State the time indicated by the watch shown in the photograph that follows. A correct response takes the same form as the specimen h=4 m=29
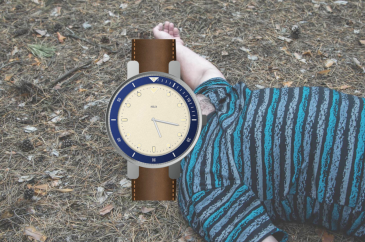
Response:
h=5 m=17
